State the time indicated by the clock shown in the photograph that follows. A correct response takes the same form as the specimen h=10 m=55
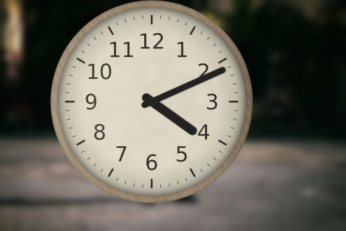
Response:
h=4 m=11
